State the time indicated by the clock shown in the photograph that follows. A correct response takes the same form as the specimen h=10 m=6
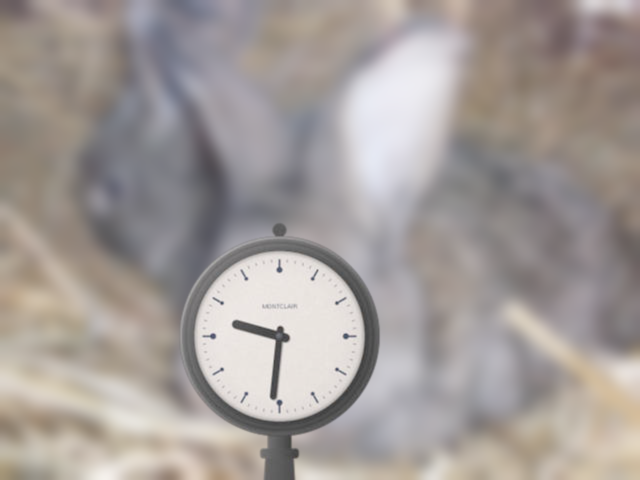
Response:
h=9 m=31
